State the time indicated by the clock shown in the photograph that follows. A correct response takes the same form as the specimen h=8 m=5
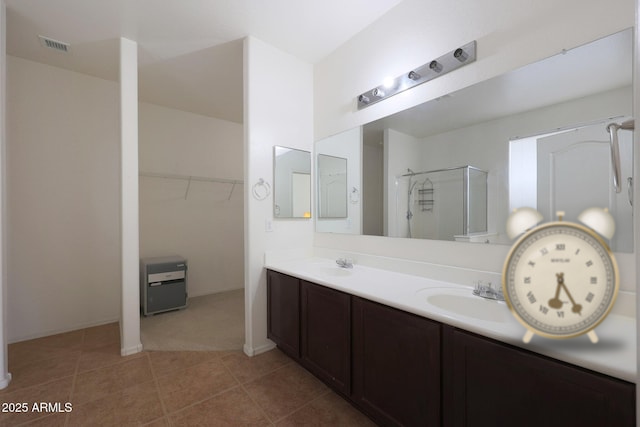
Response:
h=6 m=25
